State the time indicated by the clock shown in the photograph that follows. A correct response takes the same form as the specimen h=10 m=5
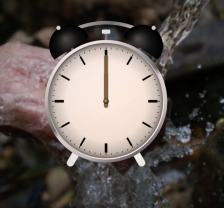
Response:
h=12 m=0
